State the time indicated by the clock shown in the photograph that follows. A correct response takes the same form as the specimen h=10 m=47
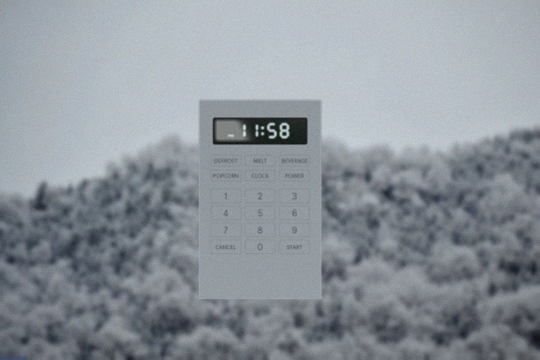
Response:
h=11 m=58
